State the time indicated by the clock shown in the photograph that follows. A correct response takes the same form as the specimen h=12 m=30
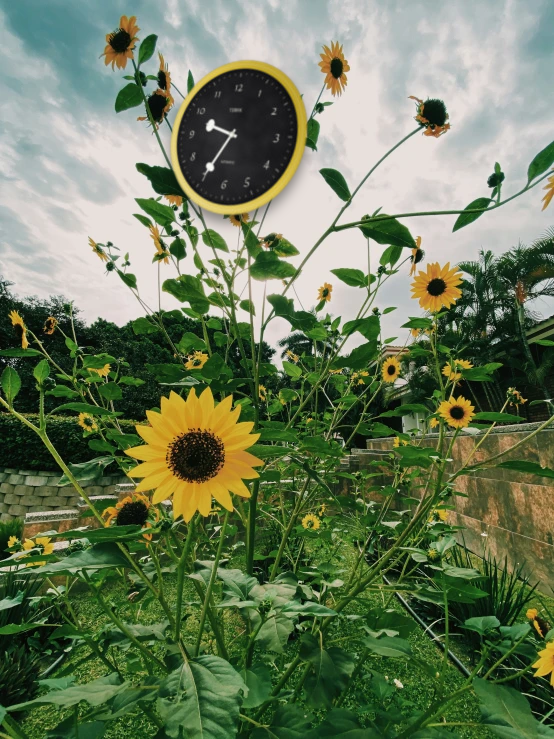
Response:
h=9 m=35
